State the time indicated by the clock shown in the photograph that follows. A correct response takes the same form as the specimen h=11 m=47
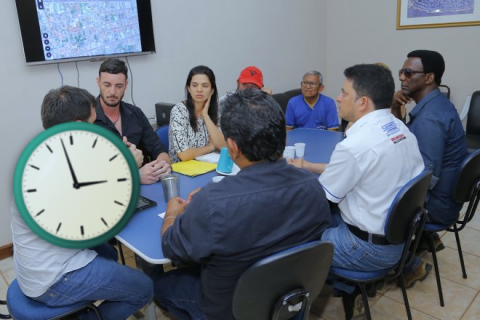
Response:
h=2 m=58
